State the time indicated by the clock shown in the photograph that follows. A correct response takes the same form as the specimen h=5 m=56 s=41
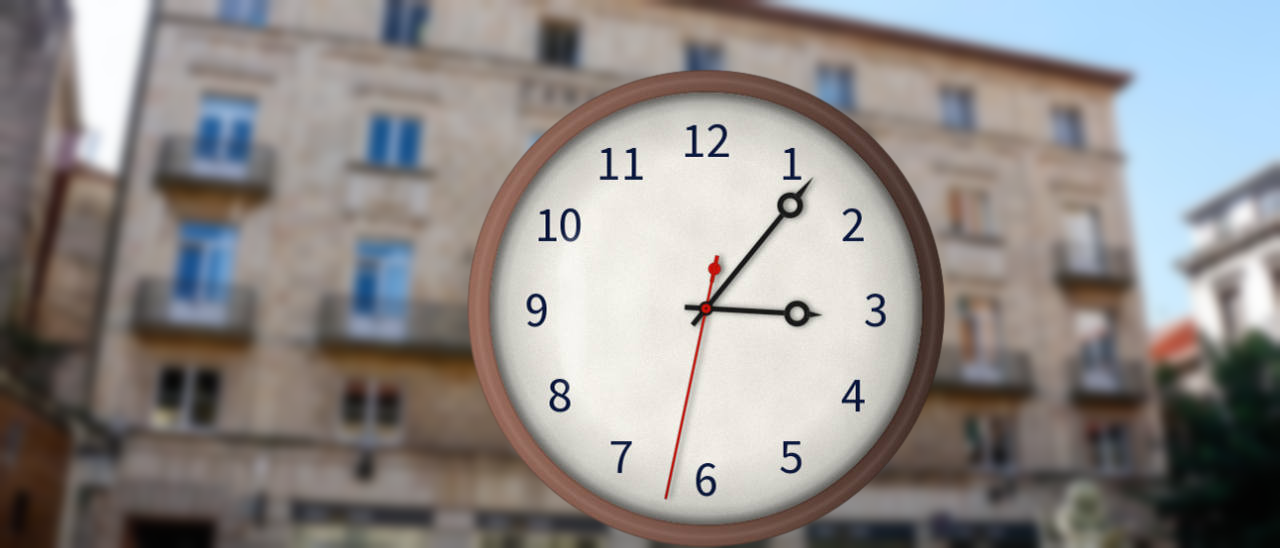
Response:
h=3 m=6 s=32
